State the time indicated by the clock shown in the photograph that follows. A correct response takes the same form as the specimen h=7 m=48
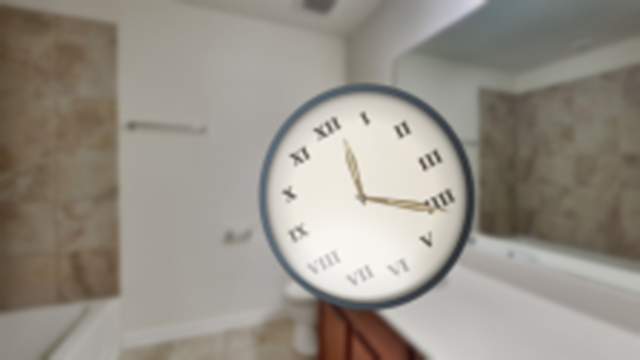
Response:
h=12 m=21
